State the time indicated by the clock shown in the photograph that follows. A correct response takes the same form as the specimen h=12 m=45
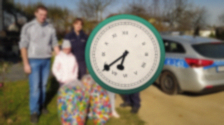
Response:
h=6 m=39
